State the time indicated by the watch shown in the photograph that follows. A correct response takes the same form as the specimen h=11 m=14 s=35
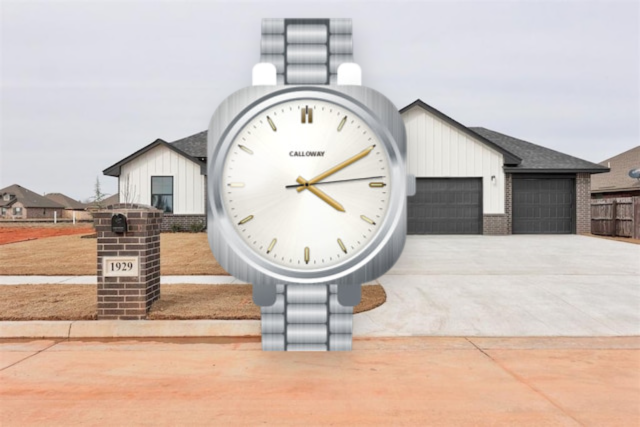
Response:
h=4 m=10 s=14
